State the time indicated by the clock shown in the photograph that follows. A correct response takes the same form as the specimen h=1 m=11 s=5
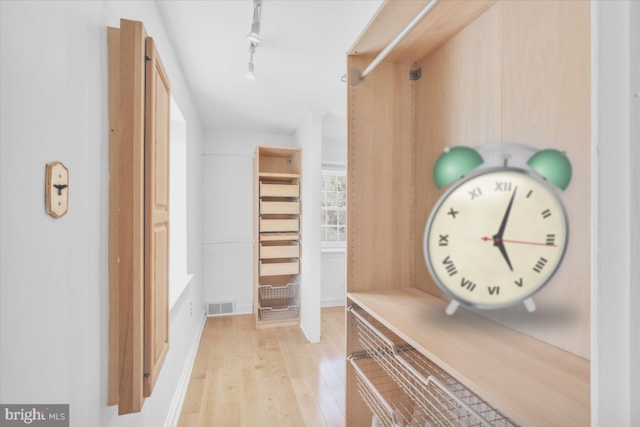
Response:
h=5 m=2 s=16
